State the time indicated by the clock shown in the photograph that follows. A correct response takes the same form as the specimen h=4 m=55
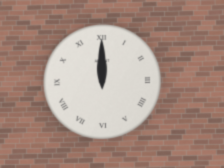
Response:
h=12 m=0
